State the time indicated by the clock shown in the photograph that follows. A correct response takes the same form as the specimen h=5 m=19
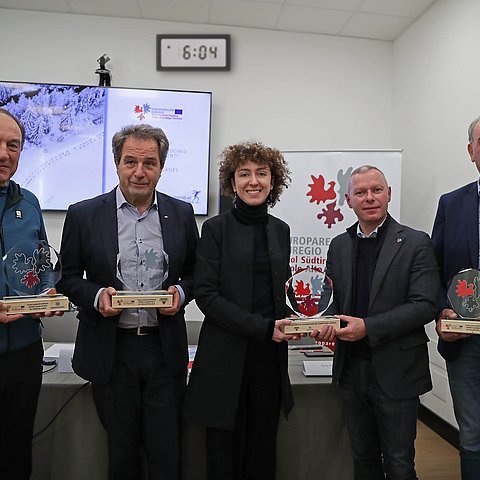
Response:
h=6 m=4
